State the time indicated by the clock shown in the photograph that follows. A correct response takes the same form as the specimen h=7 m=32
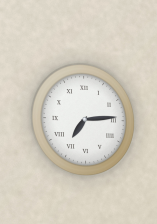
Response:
h=7 m=14
